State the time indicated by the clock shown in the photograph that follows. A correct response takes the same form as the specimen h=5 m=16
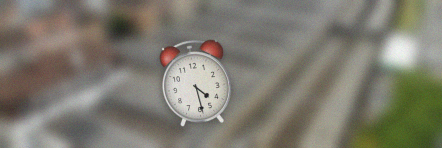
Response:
h=4 m=29
